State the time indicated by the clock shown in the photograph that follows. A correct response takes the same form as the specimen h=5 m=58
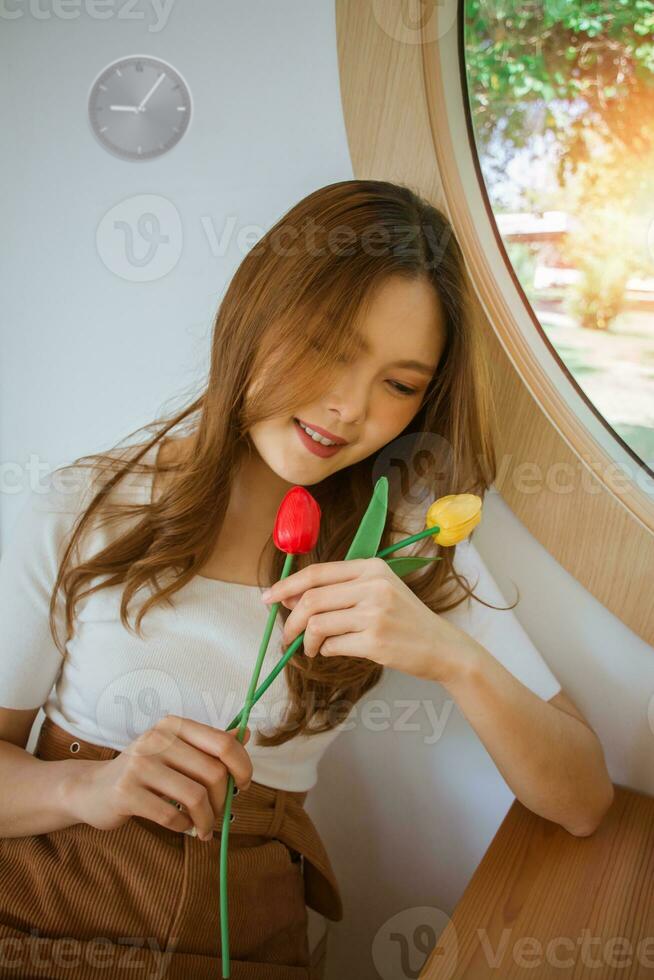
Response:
h=9 m=6
